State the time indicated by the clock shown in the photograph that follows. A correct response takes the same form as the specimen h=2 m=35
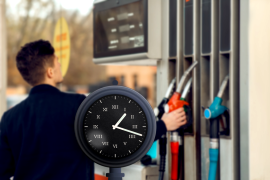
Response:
h=1 m=18
